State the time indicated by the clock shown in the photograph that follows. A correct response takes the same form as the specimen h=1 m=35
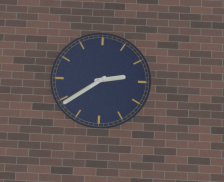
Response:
h=2 m=39
